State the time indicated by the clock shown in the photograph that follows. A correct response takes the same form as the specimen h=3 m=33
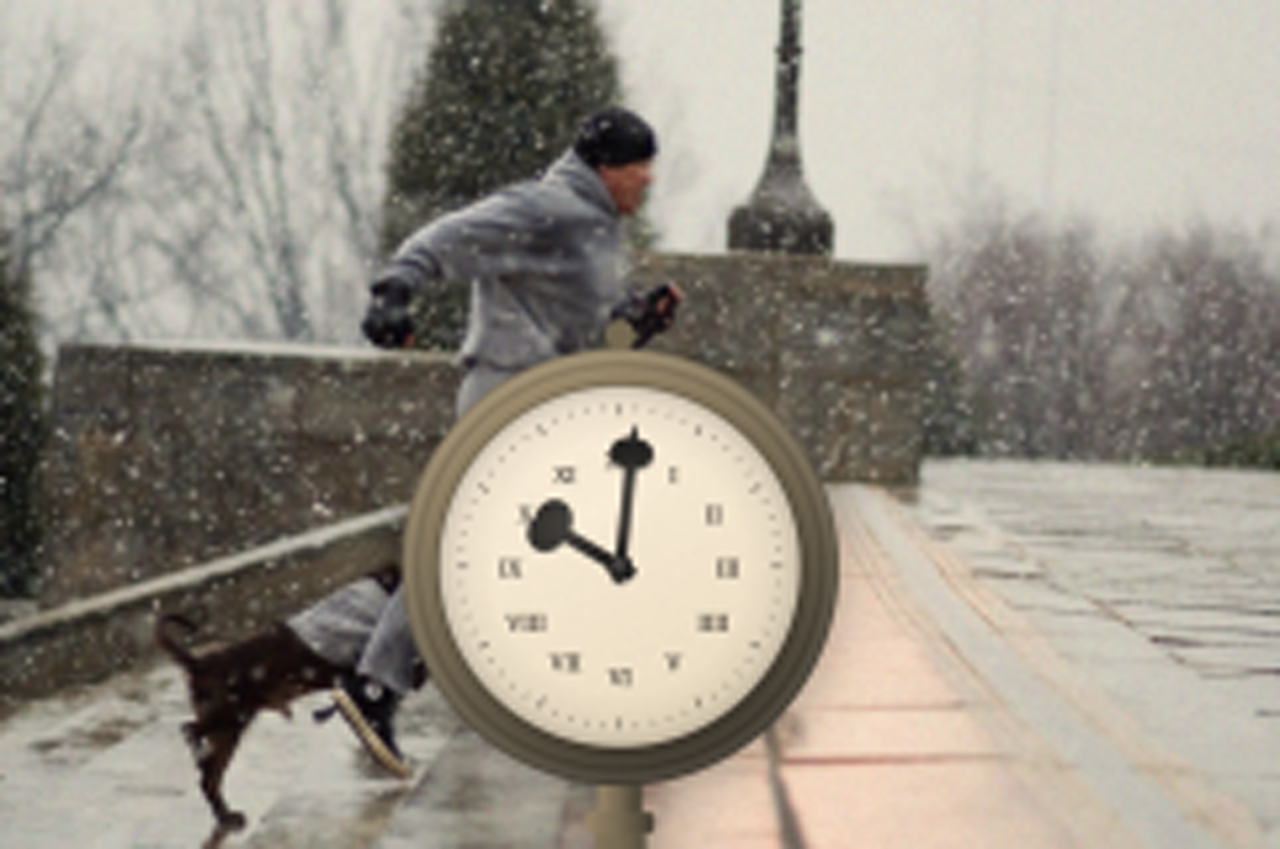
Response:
h=10 m=1
